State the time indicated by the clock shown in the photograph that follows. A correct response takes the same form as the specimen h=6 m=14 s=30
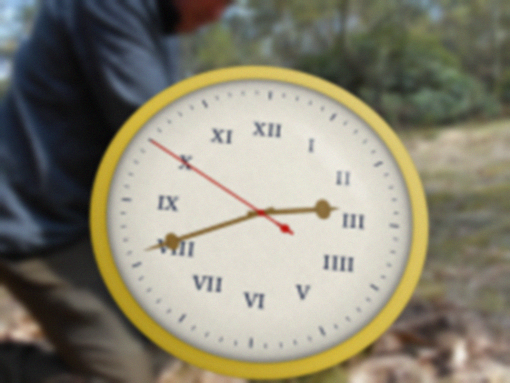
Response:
h=2 m=40 s=50
